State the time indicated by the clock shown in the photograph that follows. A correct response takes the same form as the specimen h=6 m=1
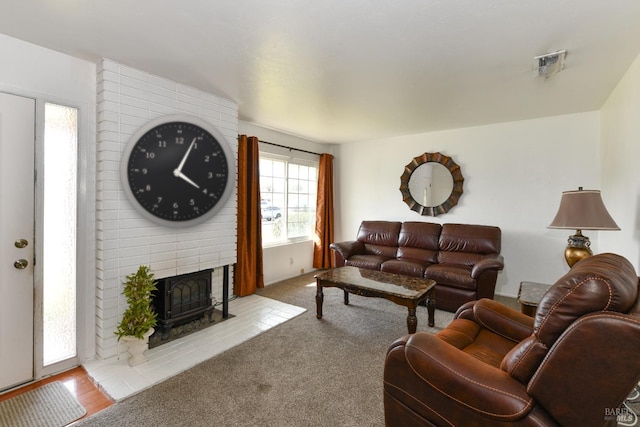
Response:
h=4 m=4
